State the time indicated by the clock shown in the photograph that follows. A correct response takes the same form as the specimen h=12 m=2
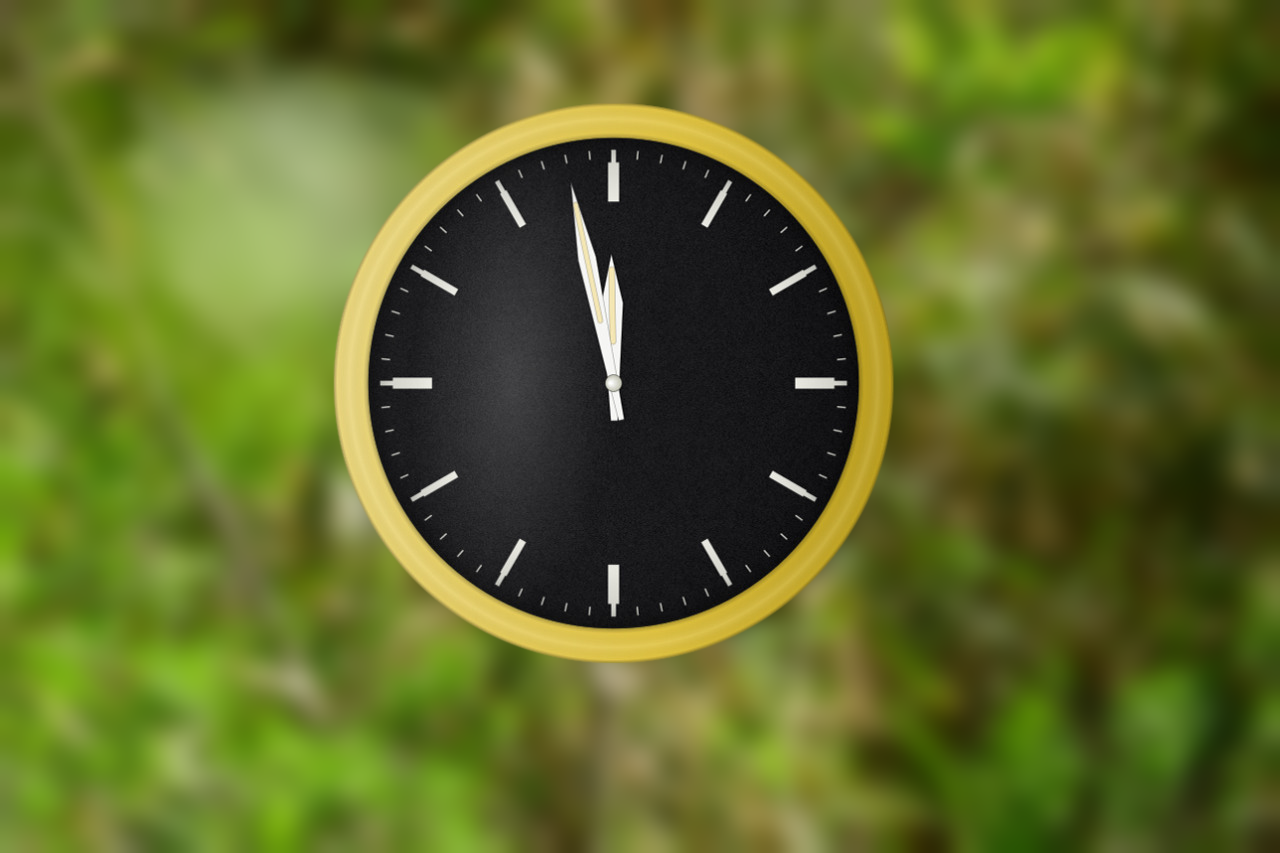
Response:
h=11 m=58
